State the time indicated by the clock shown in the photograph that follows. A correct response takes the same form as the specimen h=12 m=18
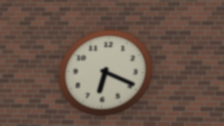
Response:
h=6 m=19
